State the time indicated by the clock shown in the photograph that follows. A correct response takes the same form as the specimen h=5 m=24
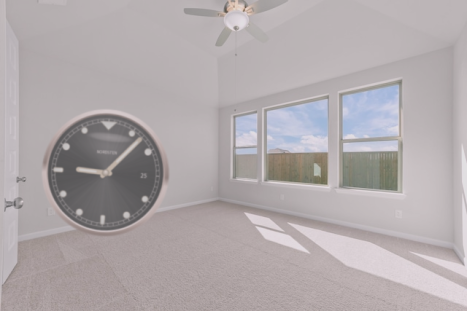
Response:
h=9 m=7
